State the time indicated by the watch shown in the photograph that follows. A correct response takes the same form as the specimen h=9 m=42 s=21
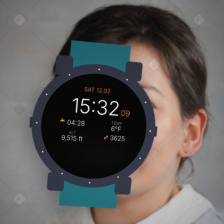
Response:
h=15 m=32 s=9
